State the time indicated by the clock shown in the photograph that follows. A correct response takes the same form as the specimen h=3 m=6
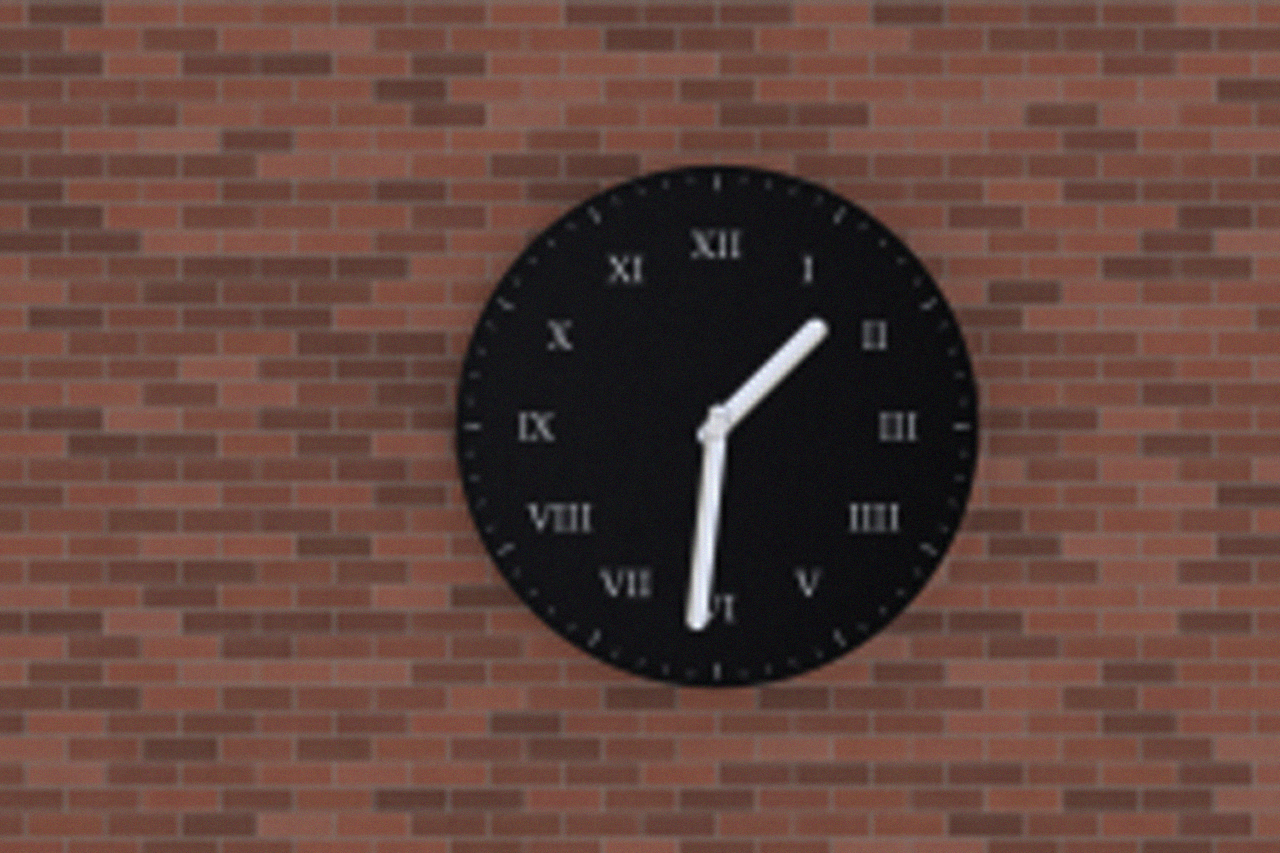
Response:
h=1 m=31
